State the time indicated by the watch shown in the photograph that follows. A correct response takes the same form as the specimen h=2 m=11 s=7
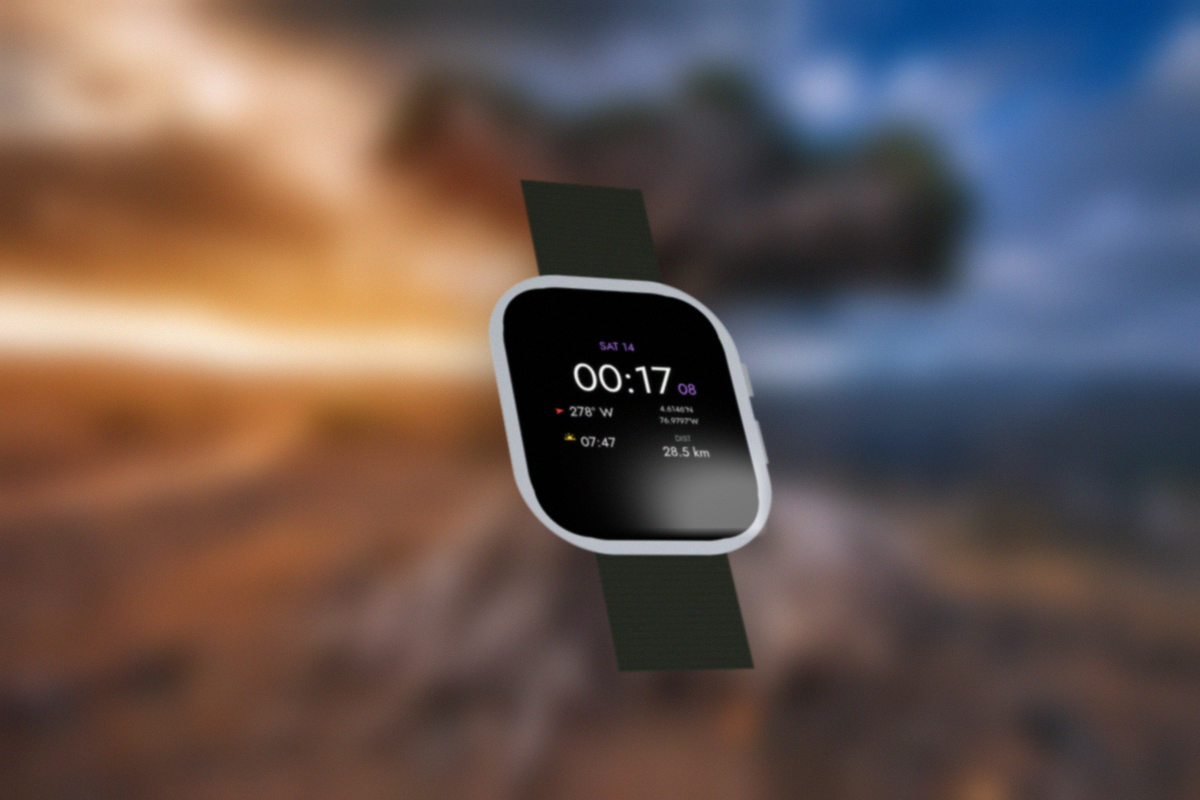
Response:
h=0 m=17 s=8
